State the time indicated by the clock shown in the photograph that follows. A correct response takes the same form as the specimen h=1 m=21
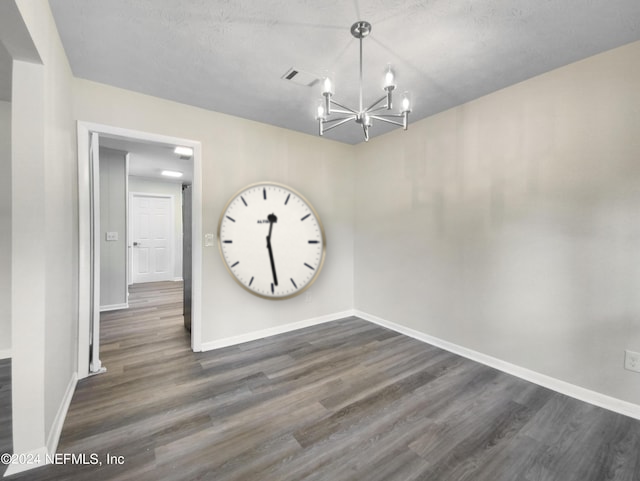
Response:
h=12 m=29
